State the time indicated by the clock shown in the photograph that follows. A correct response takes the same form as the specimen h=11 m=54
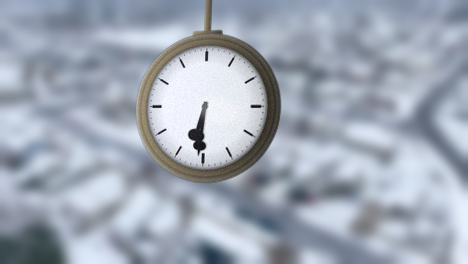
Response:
h=6 m=31
